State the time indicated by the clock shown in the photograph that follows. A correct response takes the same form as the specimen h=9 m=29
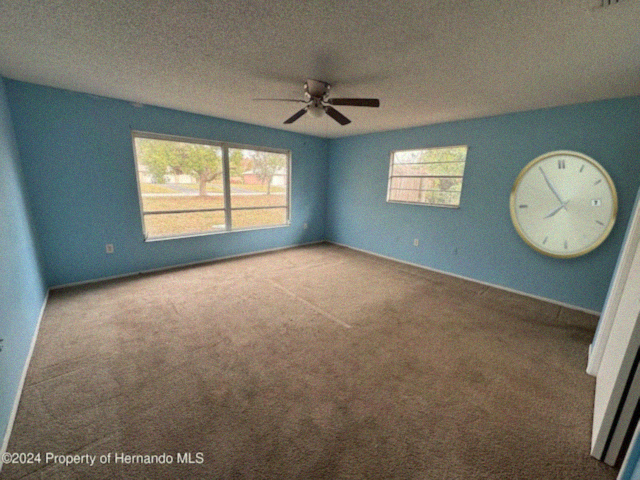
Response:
h=7 m=55
